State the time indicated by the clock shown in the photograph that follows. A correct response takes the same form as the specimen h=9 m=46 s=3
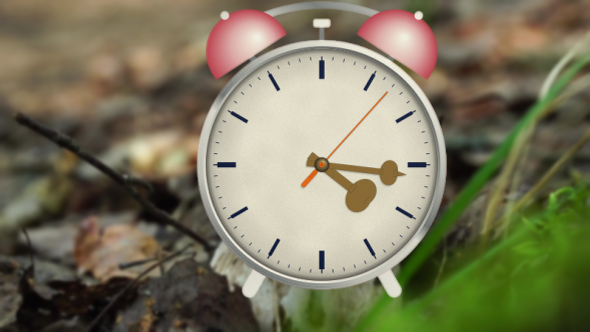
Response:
h=4 m=16 s=7
